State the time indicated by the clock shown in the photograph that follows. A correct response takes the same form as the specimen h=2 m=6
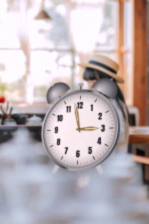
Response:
h=2 m=58
